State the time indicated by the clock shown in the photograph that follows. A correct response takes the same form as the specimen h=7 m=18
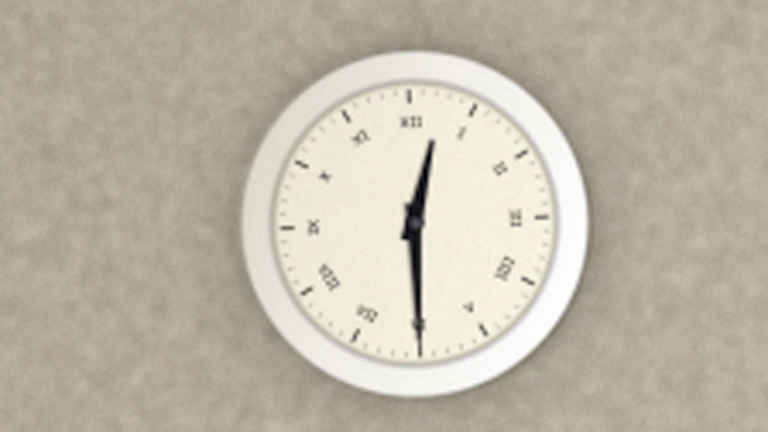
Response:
h=12 m=30
